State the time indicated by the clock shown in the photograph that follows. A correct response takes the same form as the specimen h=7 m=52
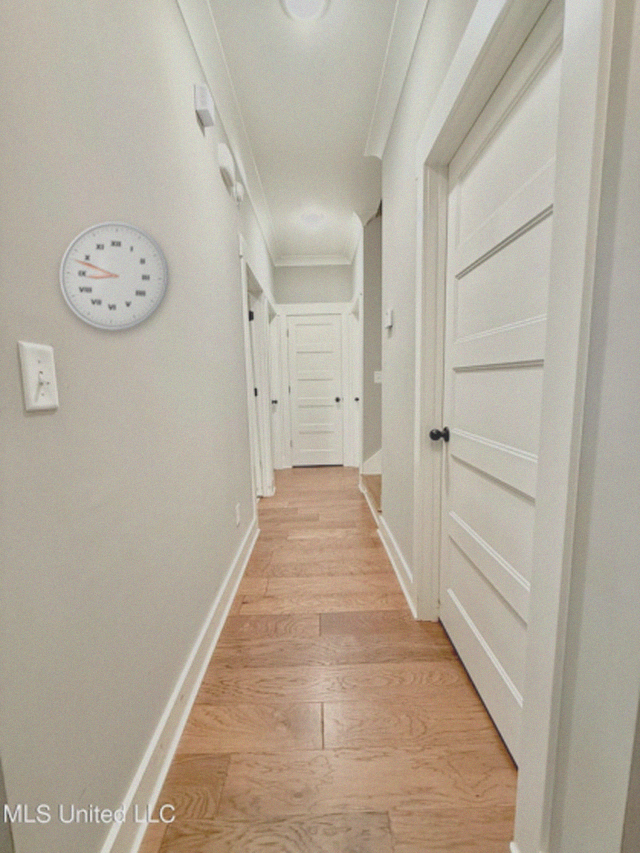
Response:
h=8 m=48
